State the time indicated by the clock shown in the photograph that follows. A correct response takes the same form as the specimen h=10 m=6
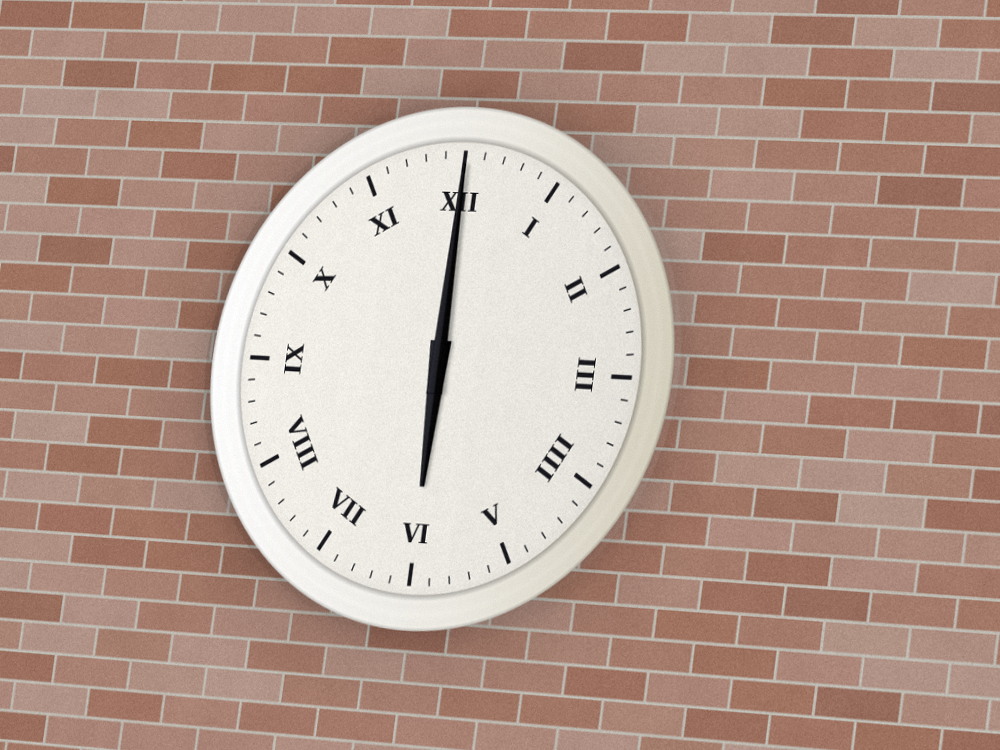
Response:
h=6 m=0
